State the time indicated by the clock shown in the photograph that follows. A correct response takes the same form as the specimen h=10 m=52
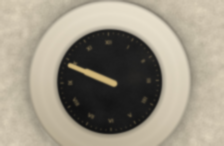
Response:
h=9 m=49
